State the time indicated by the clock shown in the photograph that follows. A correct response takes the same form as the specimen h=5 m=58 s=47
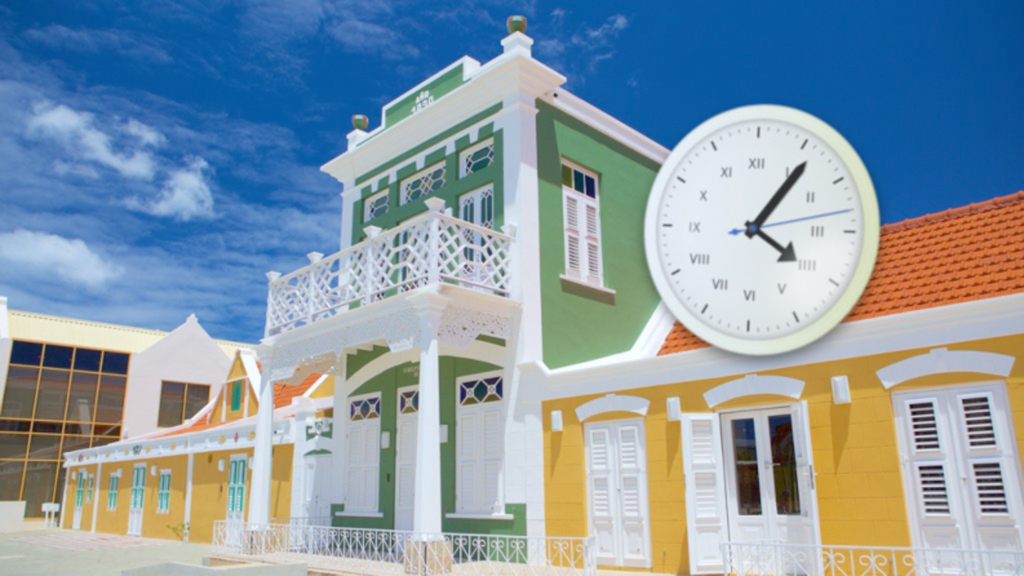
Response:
h=4 m=6 s=13
